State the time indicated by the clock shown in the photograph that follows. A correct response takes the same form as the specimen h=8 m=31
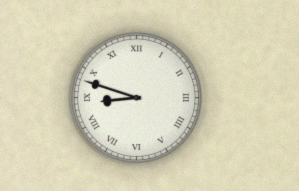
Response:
h=8 m=48
